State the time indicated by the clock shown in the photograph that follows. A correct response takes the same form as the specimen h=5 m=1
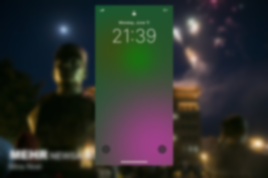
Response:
h=21 m=39
